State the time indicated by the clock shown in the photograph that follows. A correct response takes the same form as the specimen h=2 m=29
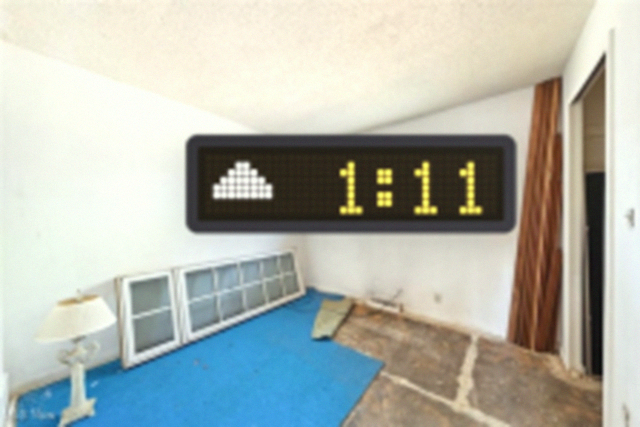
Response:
h=1 m=11
